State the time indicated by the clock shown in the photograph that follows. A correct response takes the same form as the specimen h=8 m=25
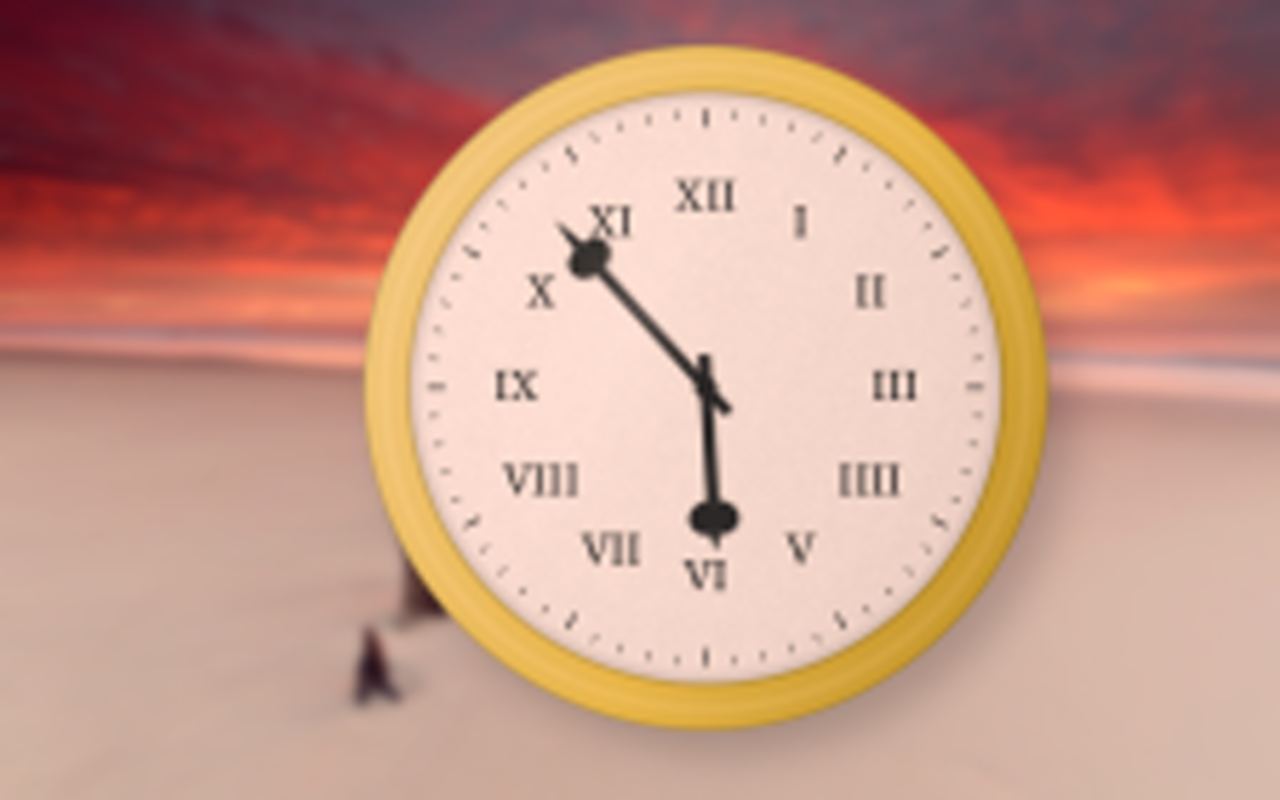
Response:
h=5 m=53
